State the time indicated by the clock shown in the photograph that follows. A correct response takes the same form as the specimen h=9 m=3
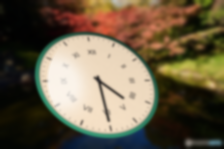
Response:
h=4 m=30
